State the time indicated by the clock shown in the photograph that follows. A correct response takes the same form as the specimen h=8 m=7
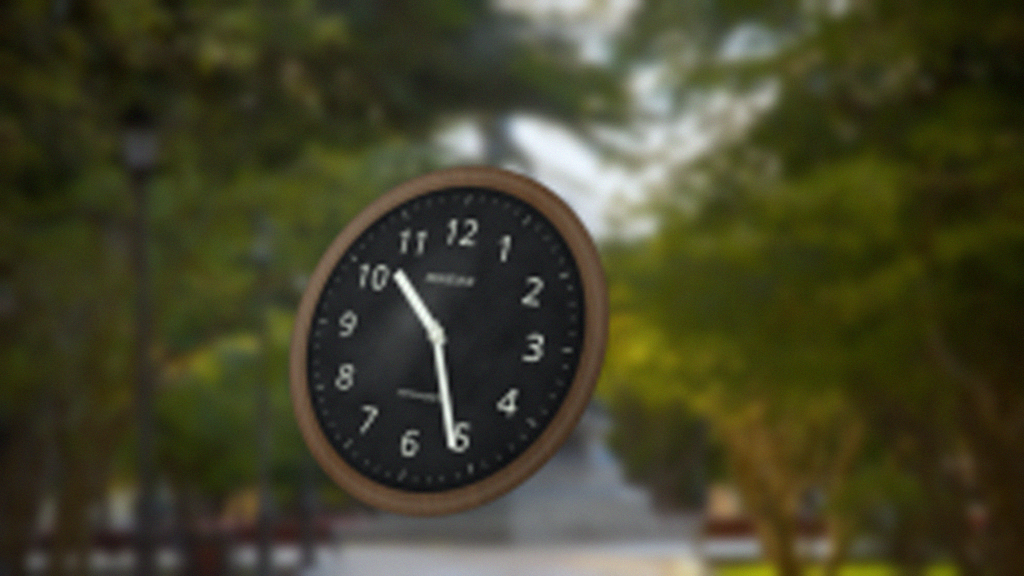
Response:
h=10 m=26
